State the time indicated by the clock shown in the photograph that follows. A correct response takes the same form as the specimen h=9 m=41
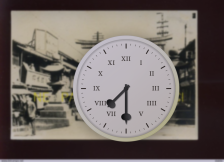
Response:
h=7 m=30
